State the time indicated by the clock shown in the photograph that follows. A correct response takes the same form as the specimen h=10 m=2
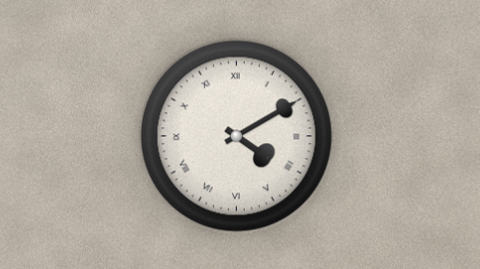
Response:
h=4 m=10
